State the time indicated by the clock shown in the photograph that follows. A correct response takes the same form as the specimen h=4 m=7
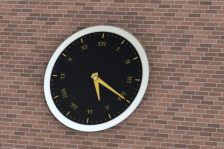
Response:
h=5 m=20
